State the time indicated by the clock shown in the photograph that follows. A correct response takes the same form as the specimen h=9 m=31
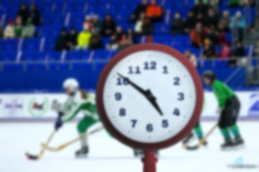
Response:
h=4 m=51
